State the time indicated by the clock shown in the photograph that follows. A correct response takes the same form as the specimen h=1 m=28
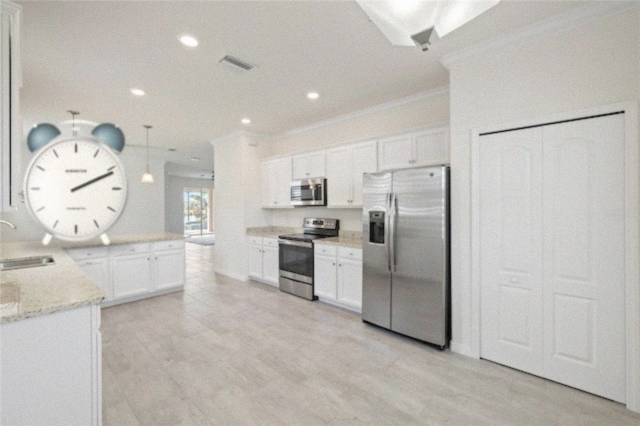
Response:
h=2 m=11
